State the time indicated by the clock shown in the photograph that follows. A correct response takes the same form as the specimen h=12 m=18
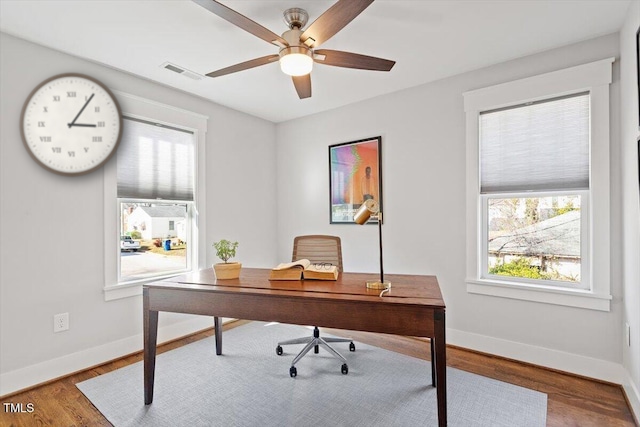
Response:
h=3 m=6
